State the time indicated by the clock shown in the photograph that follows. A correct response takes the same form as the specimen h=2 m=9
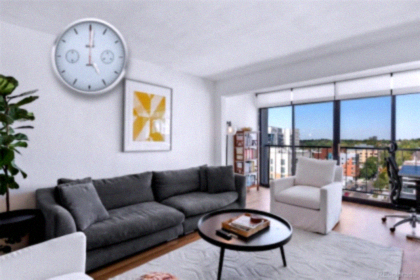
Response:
h=5 m=1
